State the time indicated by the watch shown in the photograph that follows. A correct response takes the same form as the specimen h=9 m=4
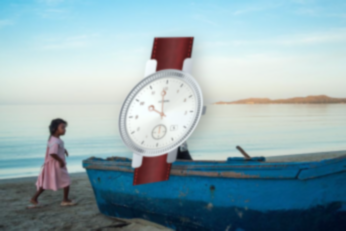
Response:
h=9 m=59
